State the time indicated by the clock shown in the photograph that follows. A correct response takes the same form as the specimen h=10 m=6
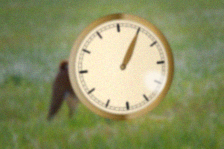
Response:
h=1 m=5
